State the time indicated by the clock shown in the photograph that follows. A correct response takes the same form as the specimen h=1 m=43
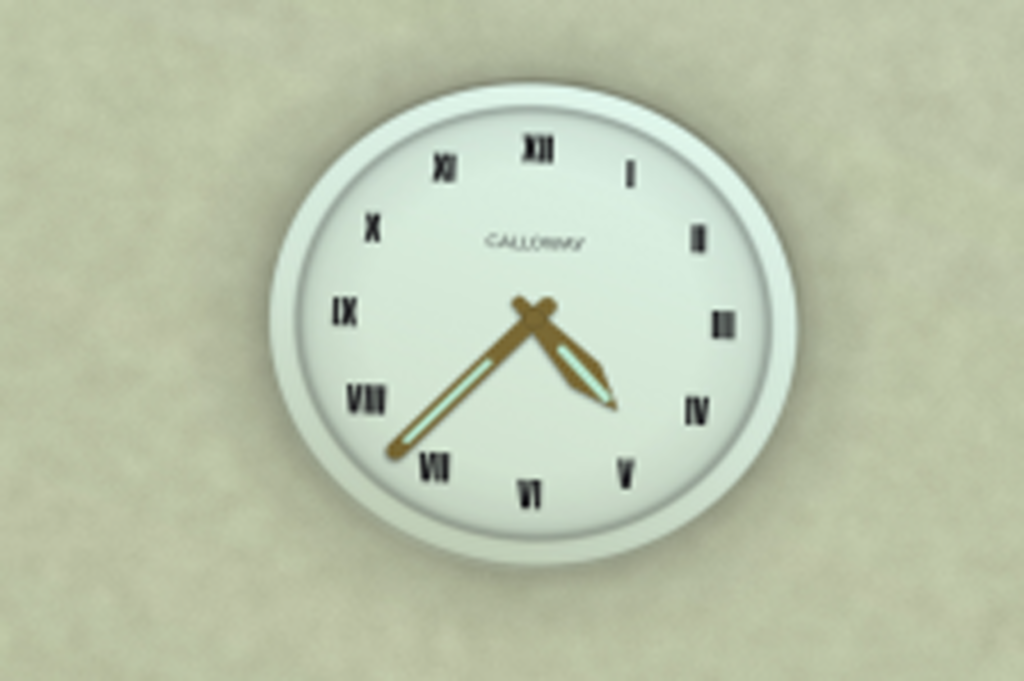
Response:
h=4 m=37
